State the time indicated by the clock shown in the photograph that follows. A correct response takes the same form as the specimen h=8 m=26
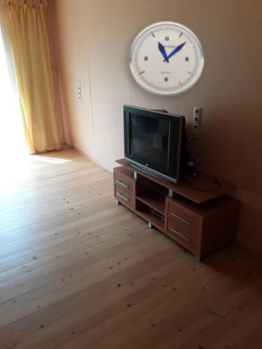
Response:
h=11 m=8
